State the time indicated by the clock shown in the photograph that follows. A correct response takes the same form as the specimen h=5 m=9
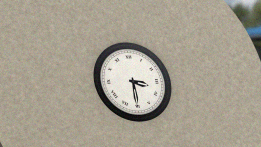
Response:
h=3 m=30
